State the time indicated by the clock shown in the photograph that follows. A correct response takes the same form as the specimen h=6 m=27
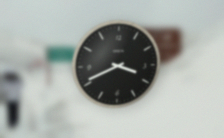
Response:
h=3 m=41
